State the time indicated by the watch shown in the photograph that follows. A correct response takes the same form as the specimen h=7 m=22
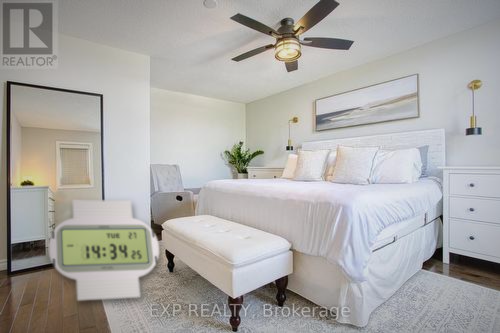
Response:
h=14 m=34
